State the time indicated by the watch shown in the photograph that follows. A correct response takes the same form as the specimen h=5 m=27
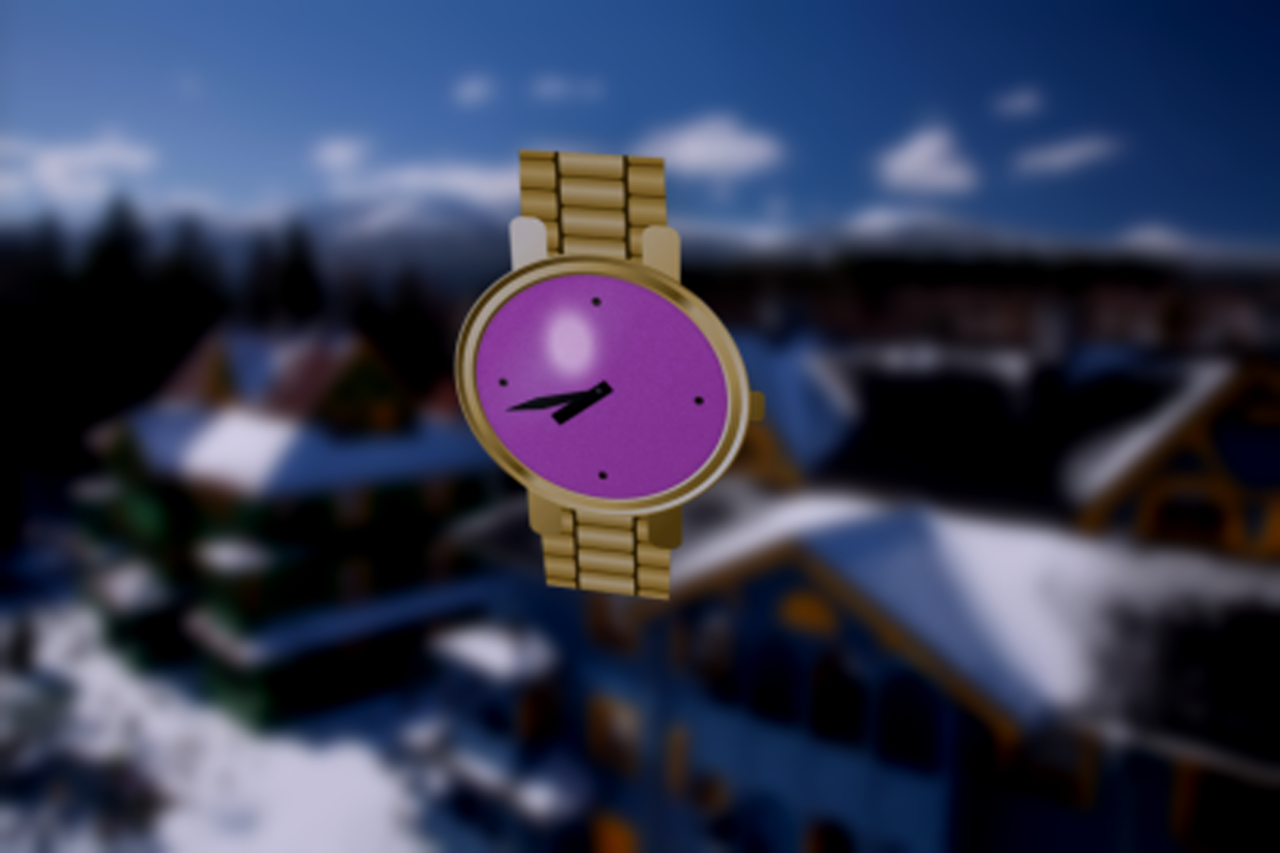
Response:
h=7 m=42
